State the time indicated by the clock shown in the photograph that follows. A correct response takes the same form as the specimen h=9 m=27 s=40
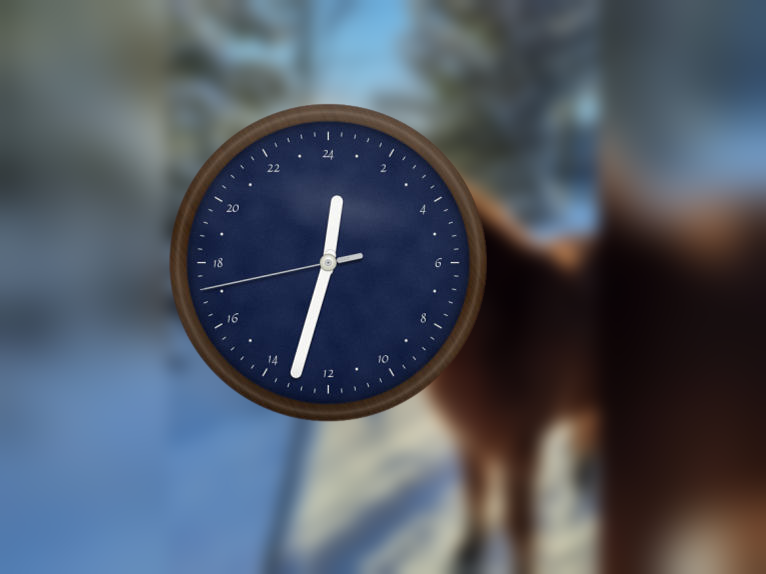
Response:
h=0 m=32 s=43
